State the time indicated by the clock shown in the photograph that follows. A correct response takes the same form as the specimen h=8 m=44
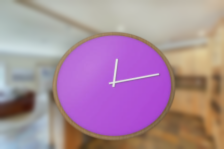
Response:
h=12 m=13
